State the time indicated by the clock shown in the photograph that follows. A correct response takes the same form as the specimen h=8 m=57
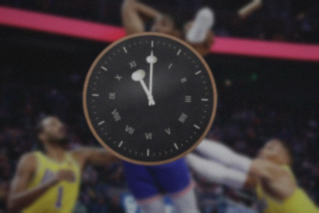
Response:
h=11 m=0
